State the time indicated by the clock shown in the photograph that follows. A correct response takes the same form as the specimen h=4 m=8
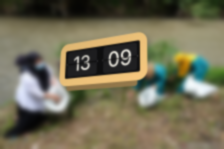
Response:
h=13 m=9
